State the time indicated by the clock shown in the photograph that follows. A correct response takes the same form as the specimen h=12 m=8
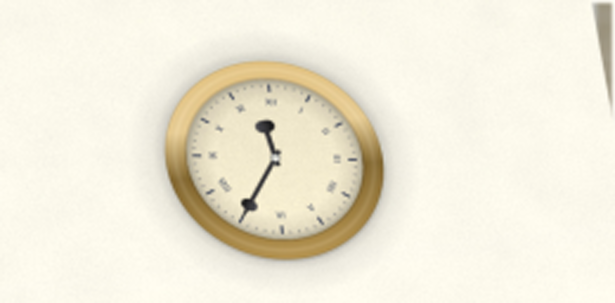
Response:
h=11 m=35
